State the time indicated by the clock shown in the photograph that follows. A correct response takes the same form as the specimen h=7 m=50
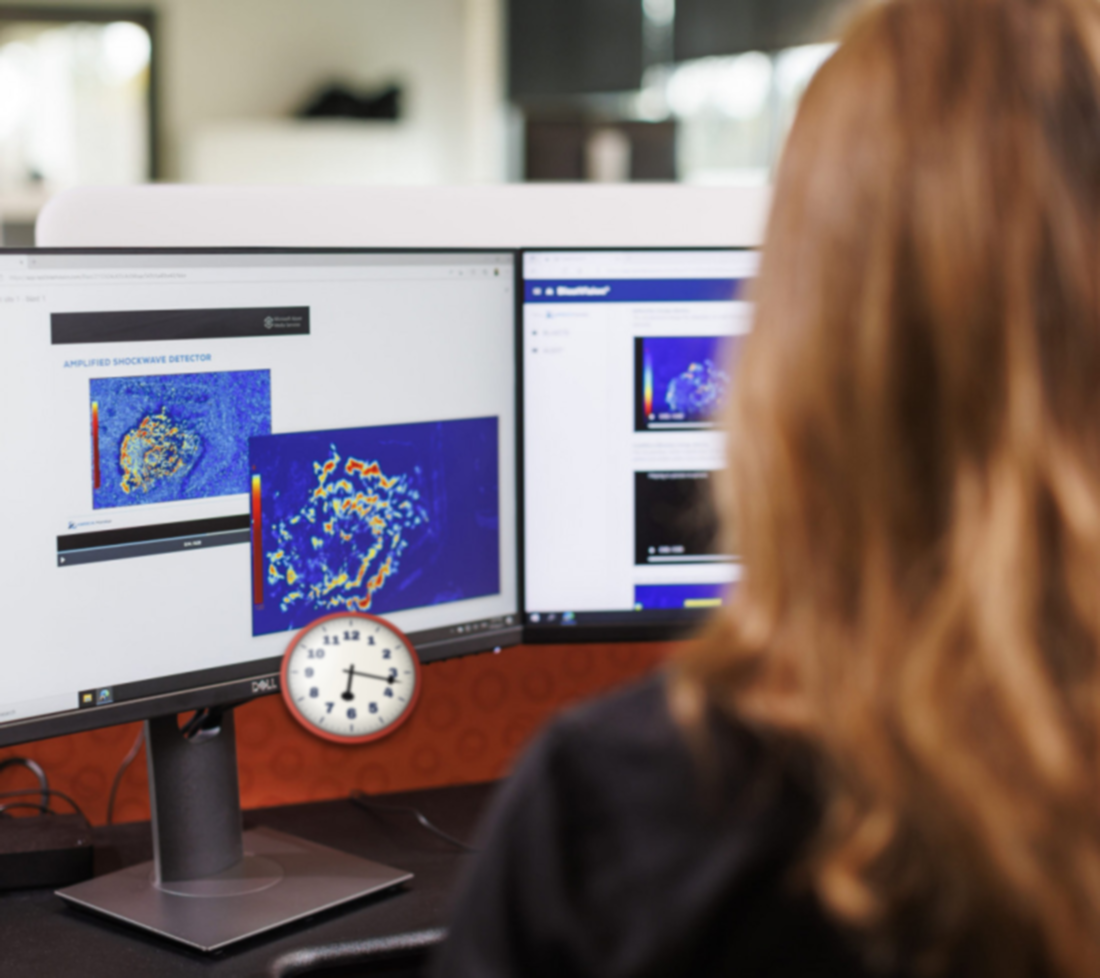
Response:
h=6 m=17
